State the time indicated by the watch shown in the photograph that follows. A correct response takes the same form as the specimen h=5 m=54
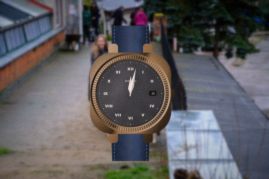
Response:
h=12 m=2
